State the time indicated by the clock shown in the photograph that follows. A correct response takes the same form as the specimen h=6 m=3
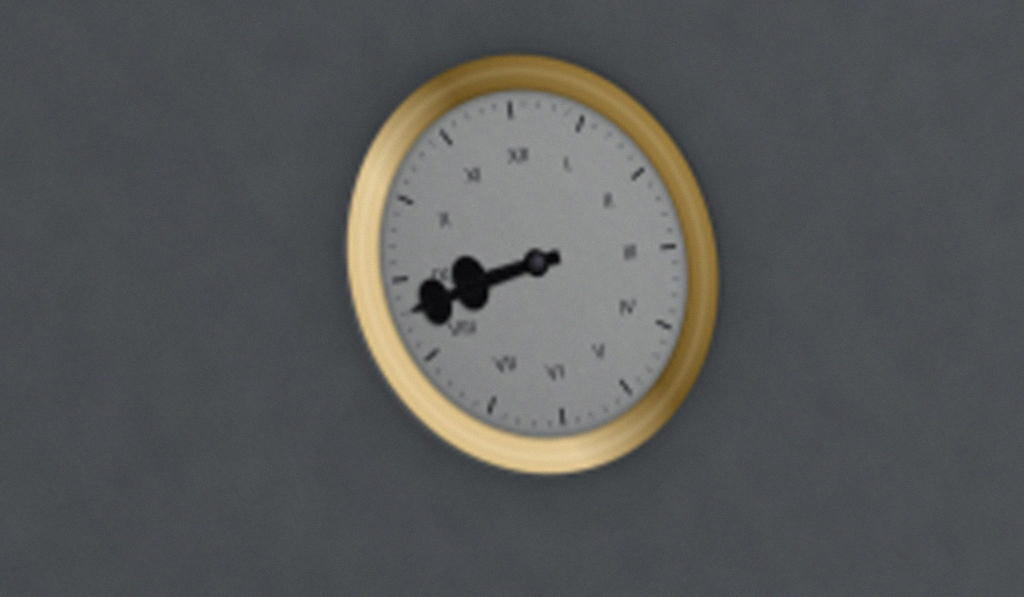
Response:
h=8 m=43
